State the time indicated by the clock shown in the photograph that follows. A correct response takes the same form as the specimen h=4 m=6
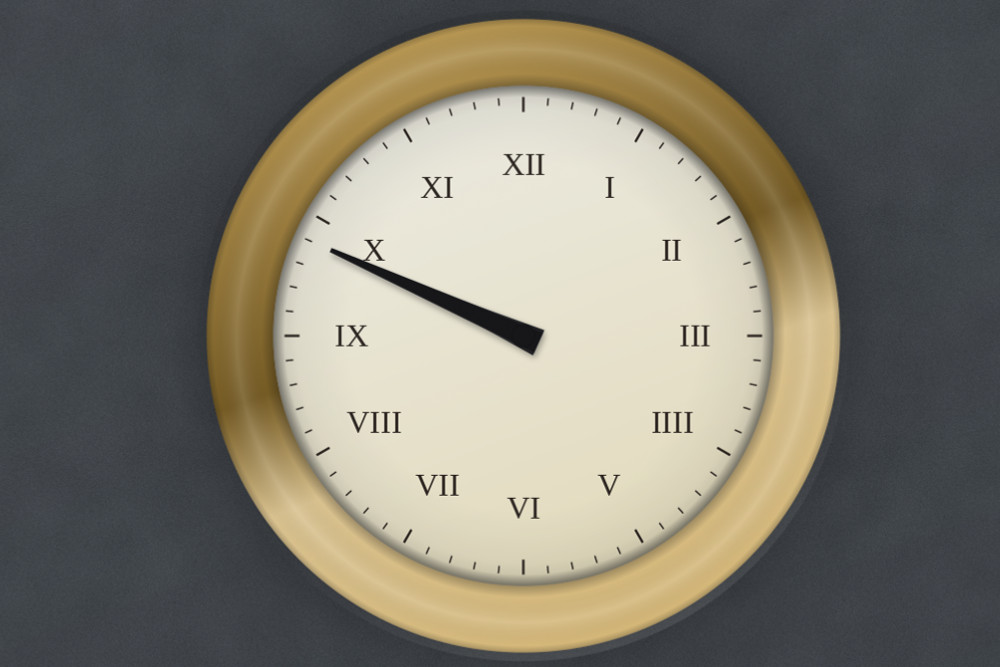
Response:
h=9 m=49
